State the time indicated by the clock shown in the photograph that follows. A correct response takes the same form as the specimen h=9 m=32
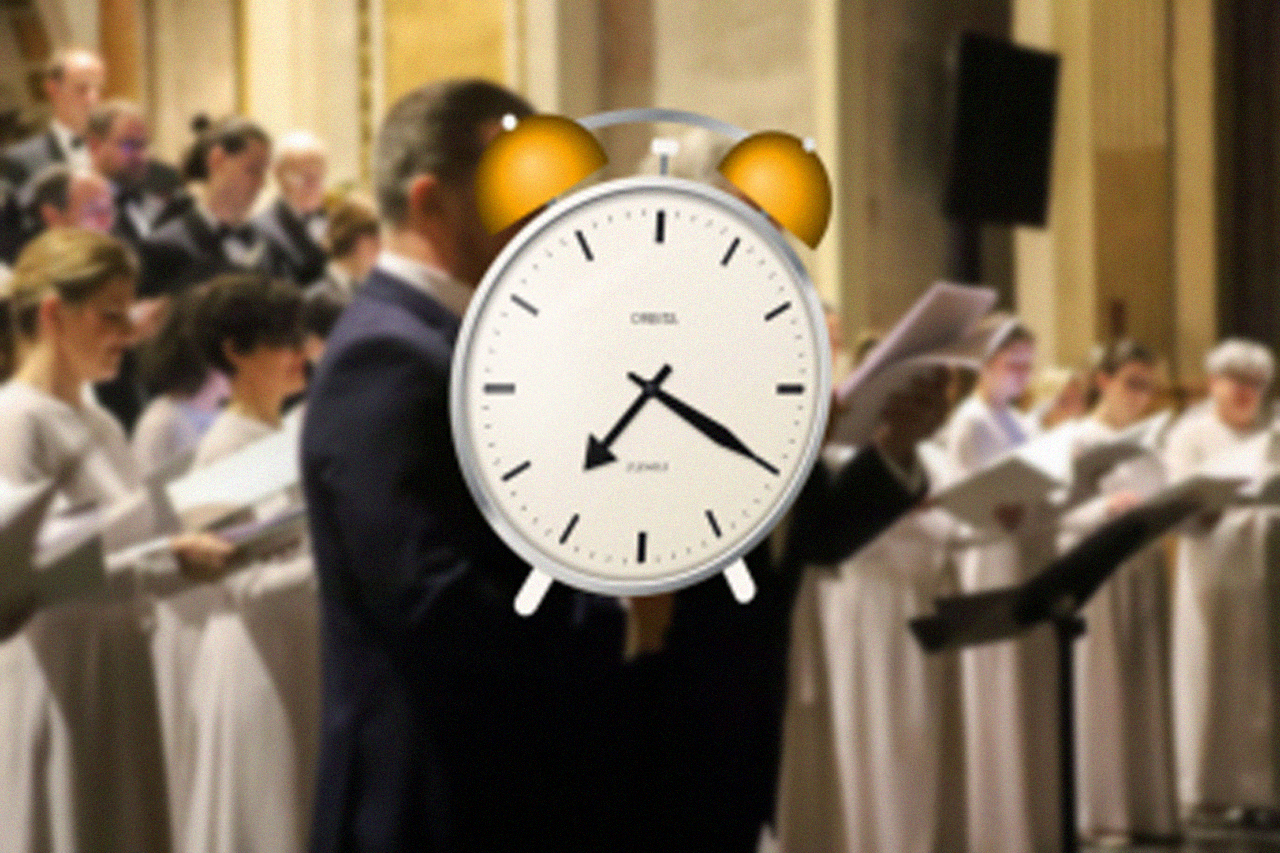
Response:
h=7 m=20
